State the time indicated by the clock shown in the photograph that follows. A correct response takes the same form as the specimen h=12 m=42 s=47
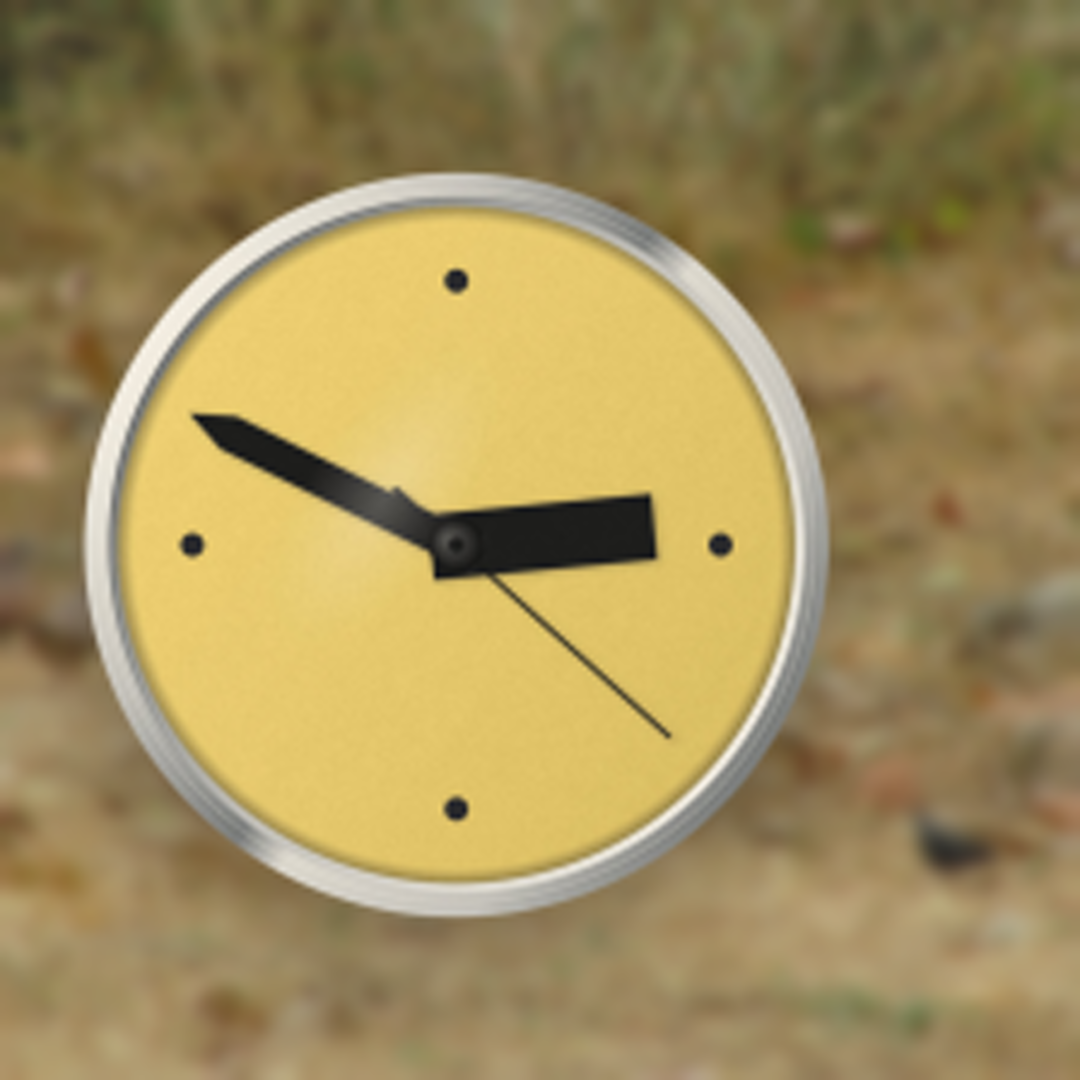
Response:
h=2 m=49 s=22
